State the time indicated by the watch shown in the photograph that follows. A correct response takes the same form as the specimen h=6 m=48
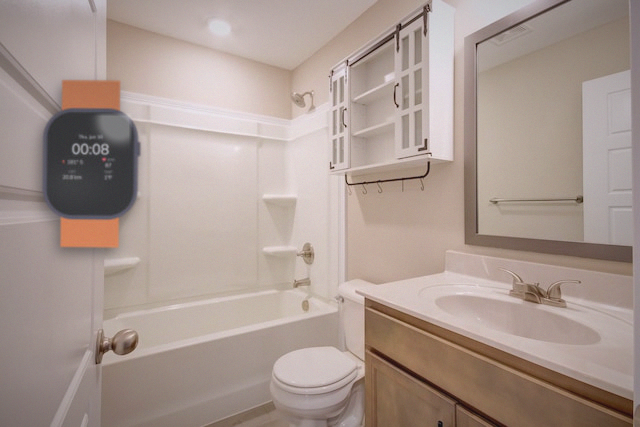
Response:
h=0 m=8
